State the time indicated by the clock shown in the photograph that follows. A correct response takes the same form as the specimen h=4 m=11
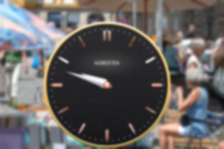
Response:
h=9 m=48
